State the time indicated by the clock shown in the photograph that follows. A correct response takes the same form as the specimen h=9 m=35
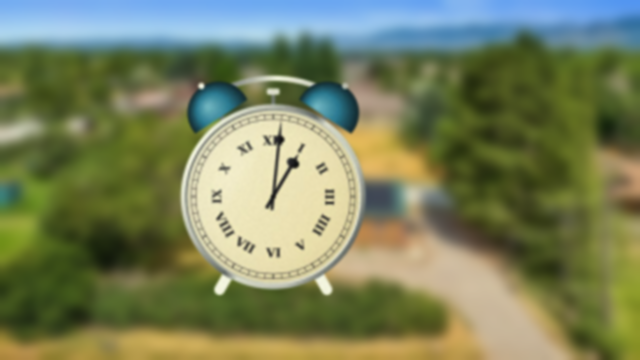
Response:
h=1 m=1
